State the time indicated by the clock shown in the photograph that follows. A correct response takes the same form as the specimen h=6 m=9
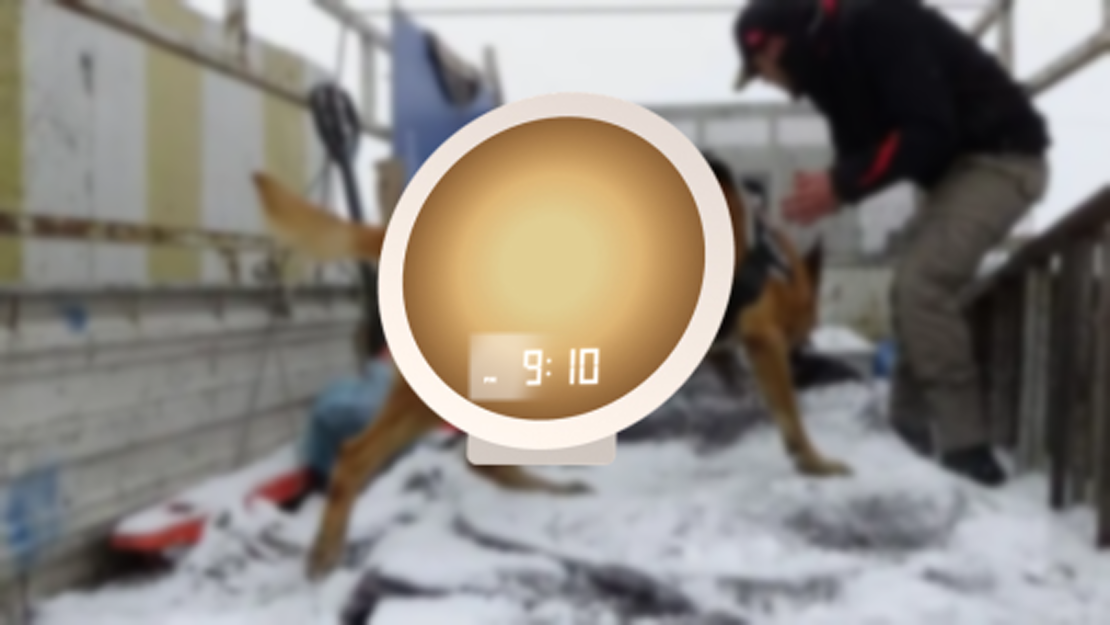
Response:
h=9 m=10
